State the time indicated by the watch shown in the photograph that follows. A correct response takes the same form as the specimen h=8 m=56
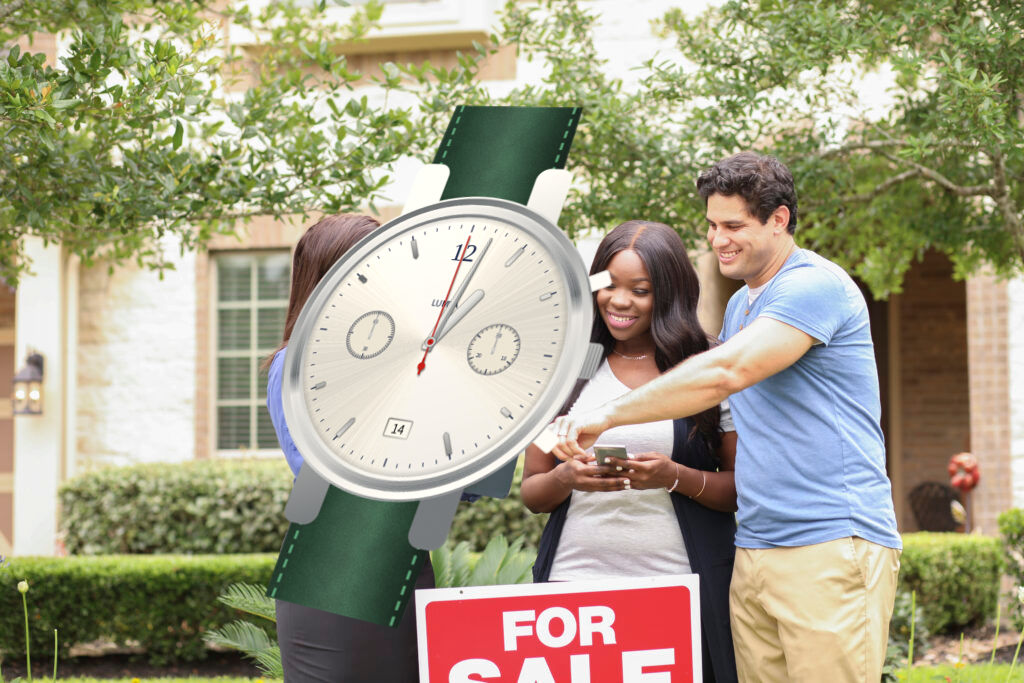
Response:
h=1 m=2
